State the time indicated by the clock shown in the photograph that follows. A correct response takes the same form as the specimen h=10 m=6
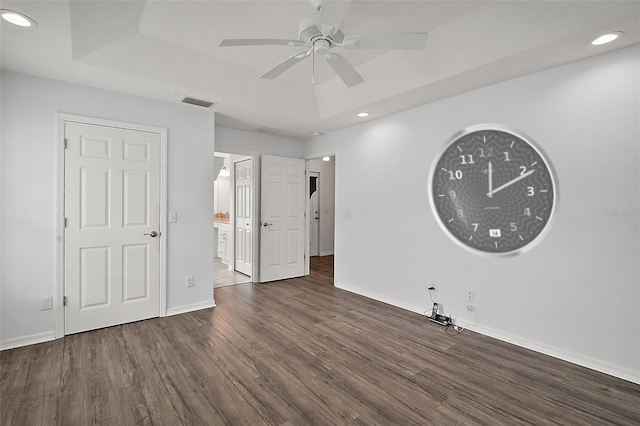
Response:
h=12 m=11
